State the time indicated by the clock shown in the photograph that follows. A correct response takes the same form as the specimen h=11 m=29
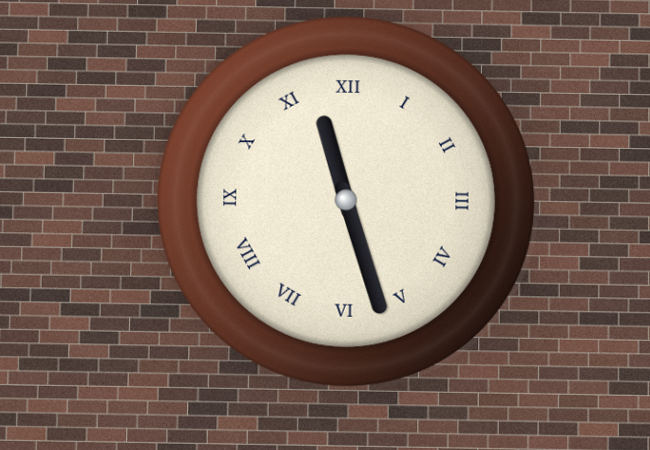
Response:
h=11 m=27
